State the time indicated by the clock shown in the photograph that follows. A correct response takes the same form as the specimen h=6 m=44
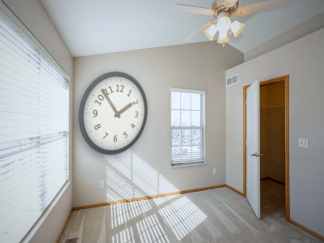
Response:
h=1 m=53
